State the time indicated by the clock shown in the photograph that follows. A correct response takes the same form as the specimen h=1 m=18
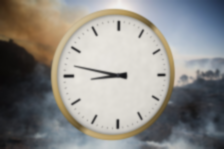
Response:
h=8 m=47
